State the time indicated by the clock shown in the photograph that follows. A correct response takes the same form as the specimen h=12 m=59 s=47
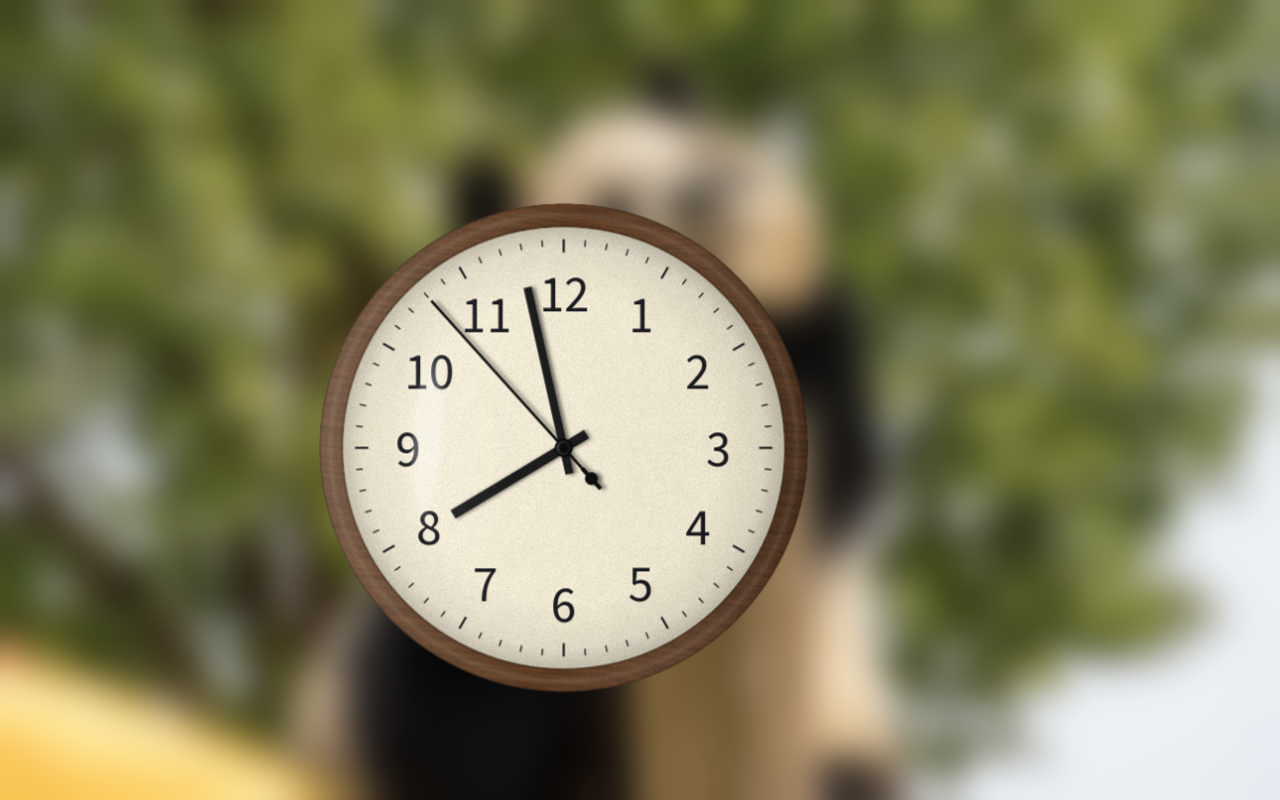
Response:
h=7 m=57 s=53
